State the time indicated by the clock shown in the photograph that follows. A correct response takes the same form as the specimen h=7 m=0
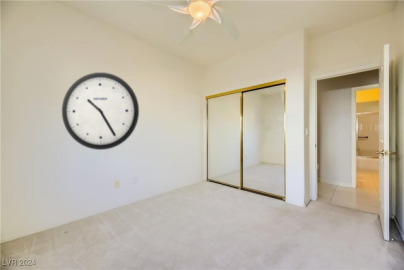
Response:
h=10 m=25
